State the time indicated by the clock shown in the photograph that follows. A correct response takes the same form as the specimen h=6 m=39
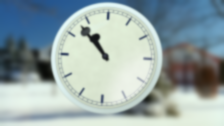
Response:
h=10 m=53
